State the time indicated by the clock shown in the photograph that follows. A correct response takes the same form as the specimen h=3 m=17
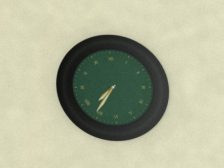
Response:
h=7 m=36
